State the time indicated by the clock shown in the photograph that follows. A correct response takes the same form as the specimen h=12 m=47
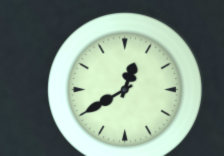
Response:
h=12 m=40
